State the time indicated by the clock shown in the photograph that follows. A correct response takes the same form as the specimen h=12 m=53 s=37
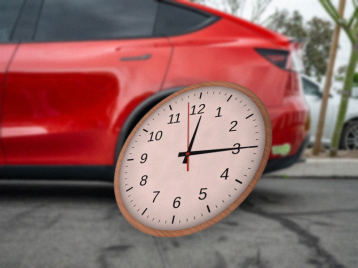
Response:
h=12 m=14 s=58
